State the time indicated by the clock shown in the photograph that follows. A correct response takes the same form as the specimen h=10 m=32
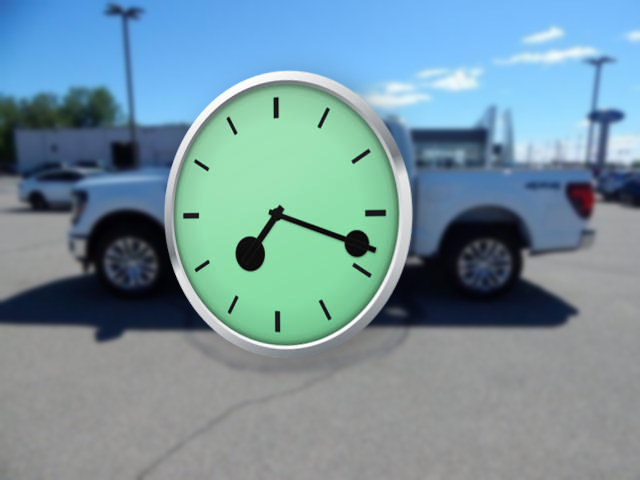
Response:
h=7 m=18
